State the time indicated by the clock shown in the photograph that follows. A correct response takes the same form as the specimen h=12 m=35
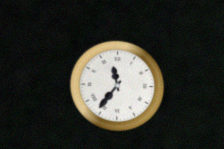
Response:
h=11 m=36
